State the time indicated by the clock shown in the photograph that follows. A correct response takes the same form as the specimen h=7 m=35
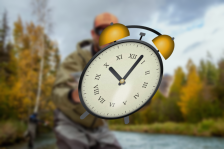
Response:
h=10 m=3
